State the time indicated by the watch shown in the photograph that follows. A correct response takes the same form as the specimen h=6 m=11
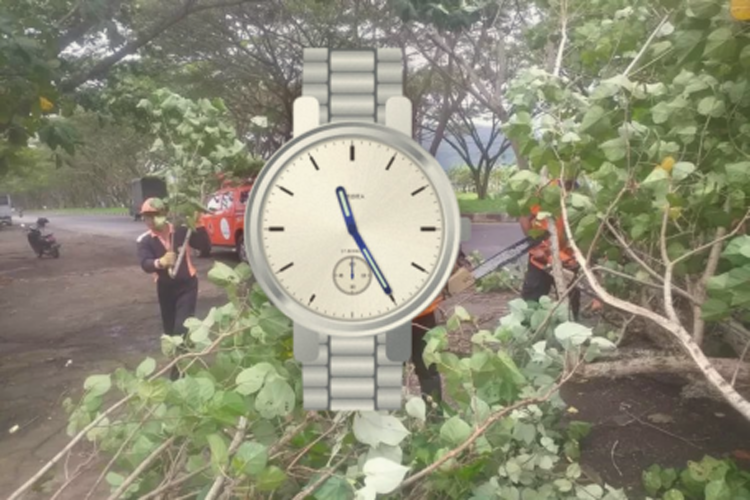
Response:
h=11 m=25
